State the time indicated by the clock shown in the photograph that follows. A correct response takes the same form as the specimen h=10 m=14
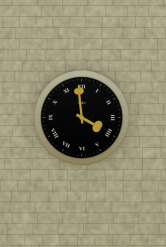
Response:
h=3 m=59
